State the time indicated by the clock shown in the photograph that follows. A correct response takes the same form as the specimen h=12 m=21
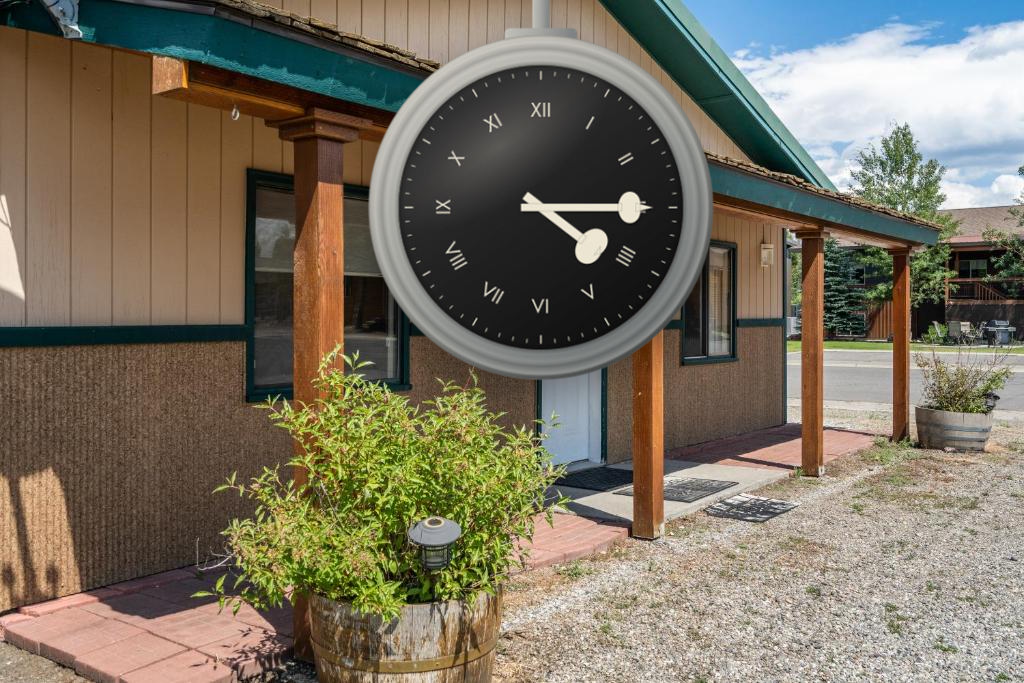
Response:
h=4 m=15
